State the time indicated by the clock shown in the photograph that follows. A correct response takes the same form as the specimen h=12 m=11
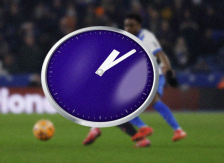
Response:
h=1 m=9
